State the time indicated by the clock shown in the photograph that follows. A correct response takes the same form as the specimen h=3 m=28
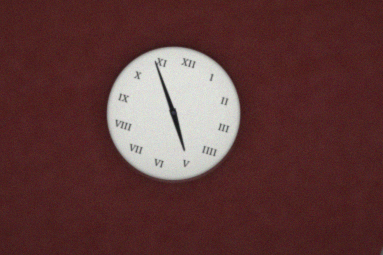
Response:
h=4 m=54
